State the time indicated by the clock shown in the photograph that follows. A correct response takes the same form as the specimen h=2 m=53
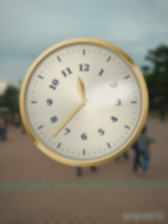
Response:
h=11 m=37
